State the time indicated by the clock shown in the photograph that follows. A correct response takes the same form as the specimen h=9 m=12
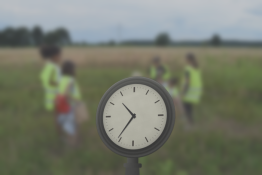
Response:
h=10 m=36
